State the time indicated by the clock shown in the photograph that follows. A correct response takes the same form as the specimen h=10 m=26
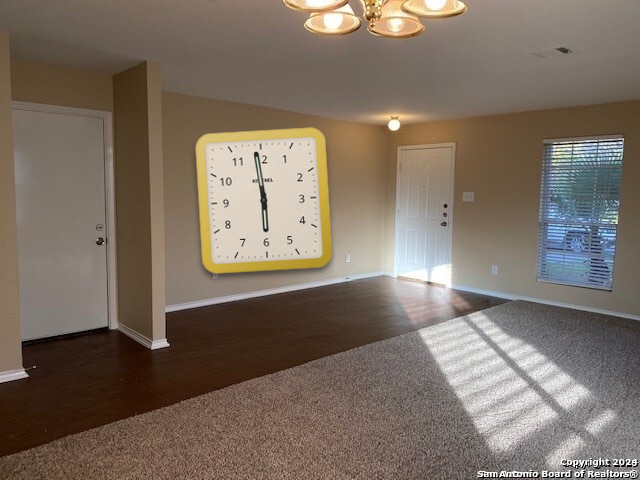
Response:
h=5 m=59
